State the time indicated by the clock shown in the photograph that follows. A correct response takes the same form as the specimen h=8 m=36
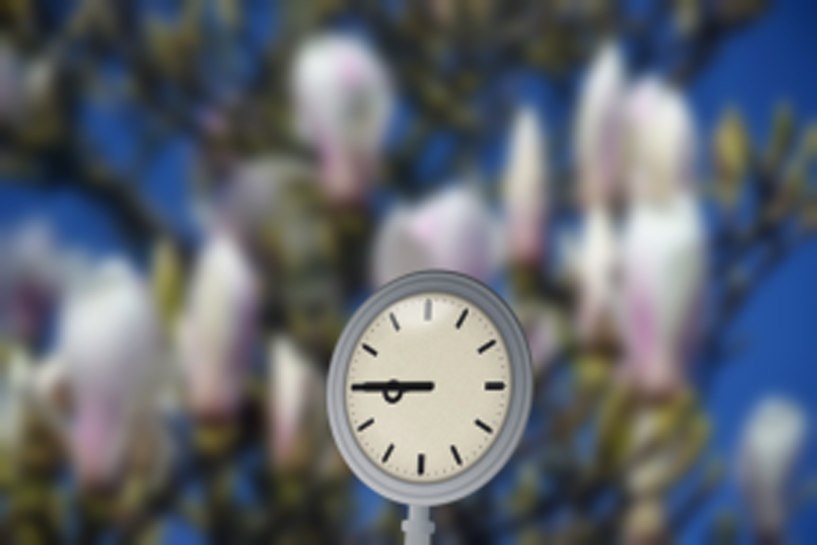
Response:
h=8 m=45
